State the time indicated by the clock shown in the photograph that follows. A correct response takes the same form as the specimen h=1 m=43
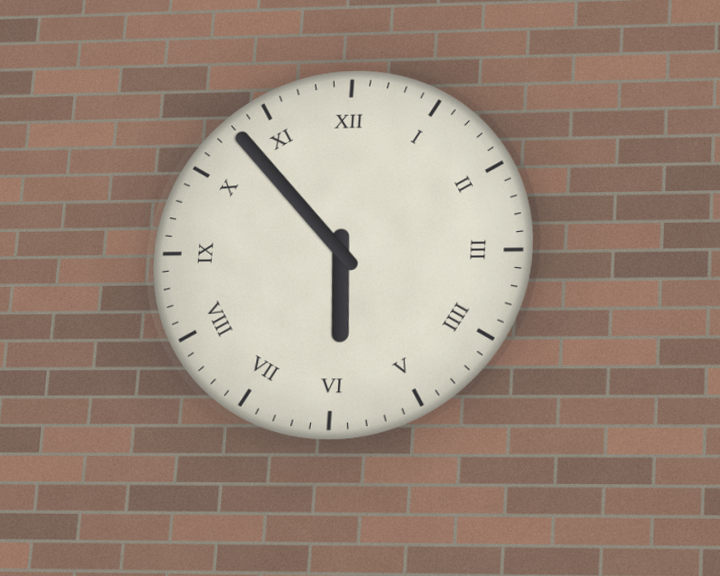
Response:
h=5 m=53
